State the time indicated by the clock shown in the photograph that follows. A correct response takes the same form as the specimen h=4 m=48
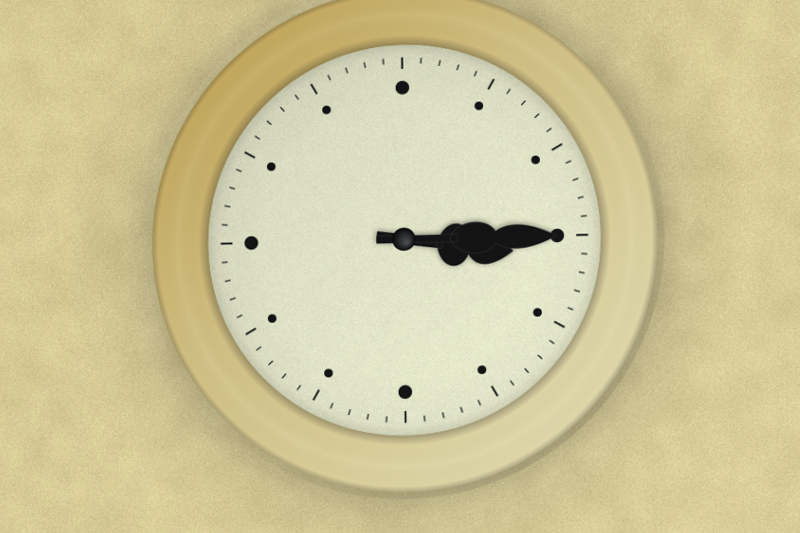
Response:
h=3 m=15
